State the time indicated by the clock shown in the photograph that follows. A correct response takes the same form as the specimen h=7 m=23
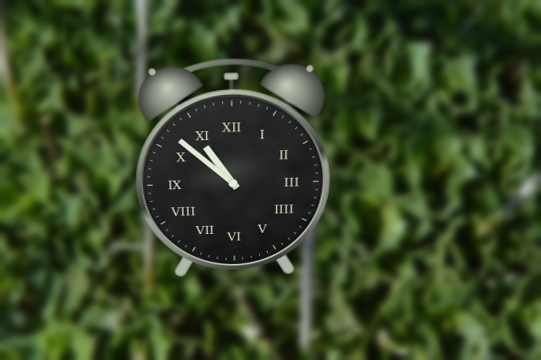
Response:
h=10 m=52
